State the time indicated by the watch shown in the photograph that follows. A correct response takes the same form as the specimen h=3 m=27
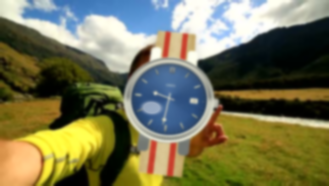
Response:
h=9 m=31
